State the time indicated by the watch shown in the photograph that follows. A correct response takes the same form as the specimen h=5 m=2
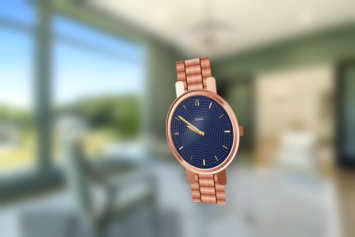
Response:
h=9 m=51
